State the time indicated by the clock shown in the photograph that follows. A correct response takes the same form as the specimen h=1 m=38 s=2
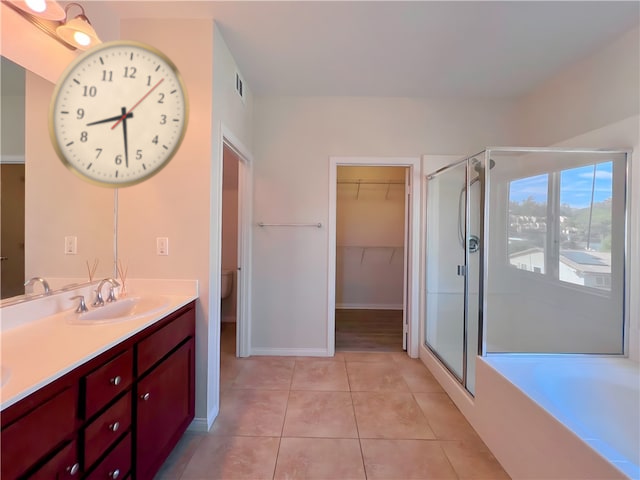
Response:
h=8 m=28 s=7
